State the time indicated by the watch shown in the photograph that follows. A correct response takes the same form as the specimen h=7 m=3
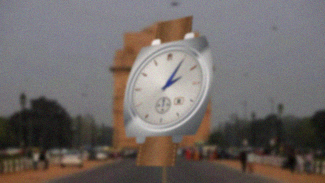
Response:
h=2 m=5
